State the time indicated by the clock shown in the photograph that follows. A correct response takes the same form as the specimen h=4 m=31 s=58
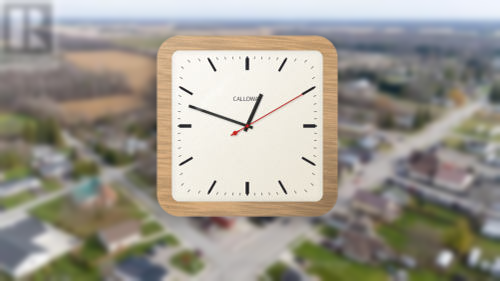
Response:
h=12 m=48 s=10
